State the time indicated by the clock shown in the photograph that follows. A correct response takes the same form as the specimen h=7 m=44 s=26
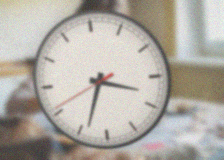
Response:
h=3 m=33 s=41
